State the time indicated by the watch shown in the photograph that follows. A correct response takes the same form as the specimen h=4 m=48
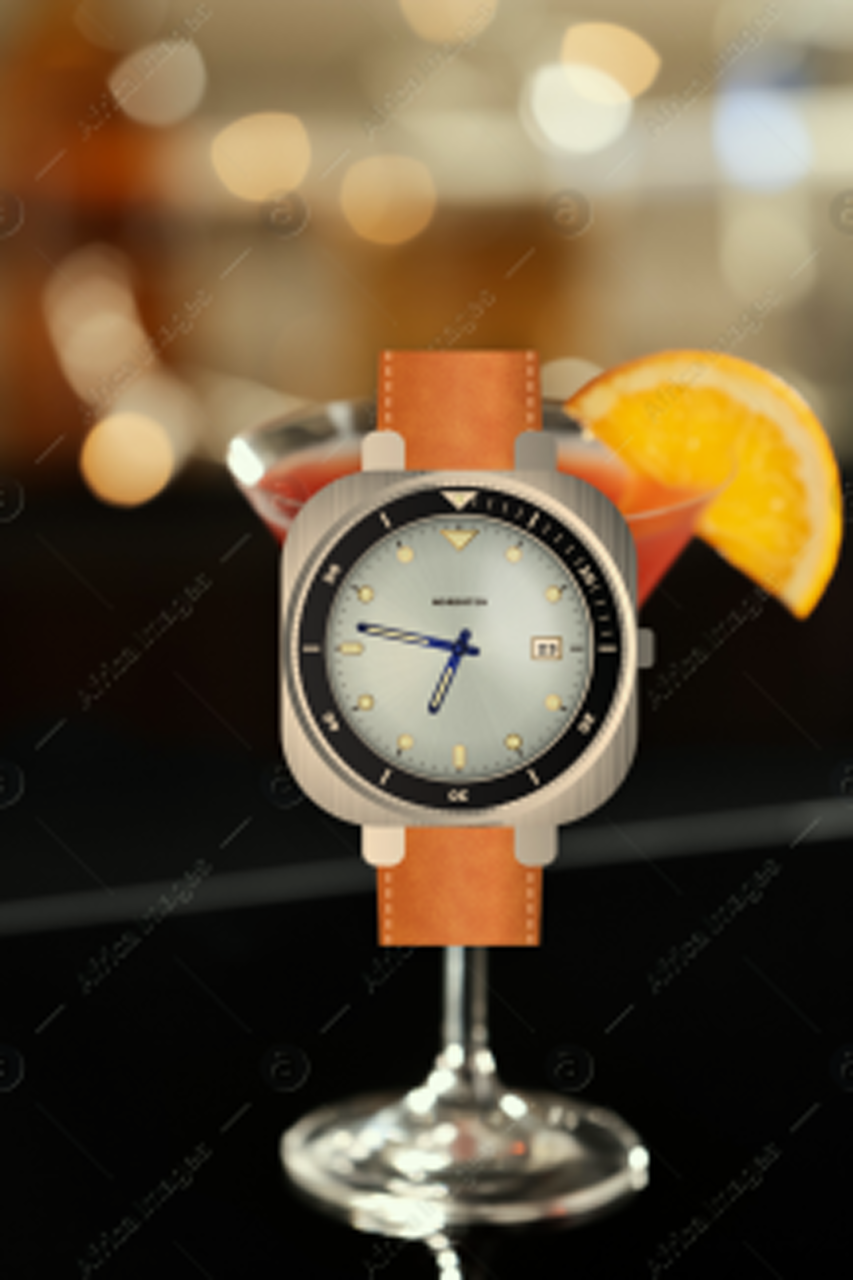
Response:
h=6 m=47
